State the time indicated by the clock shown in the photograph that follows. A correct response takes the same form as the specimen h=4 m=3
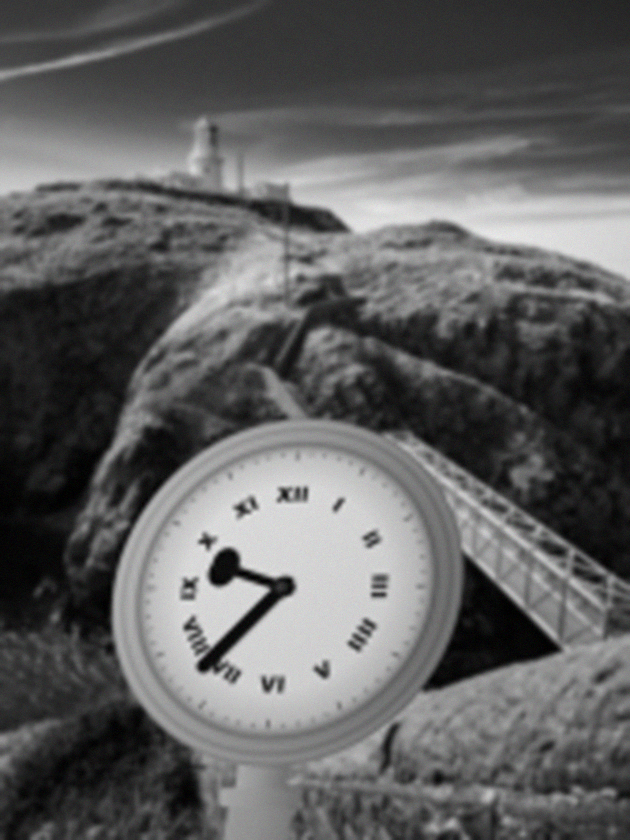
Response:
h=9 m=37
